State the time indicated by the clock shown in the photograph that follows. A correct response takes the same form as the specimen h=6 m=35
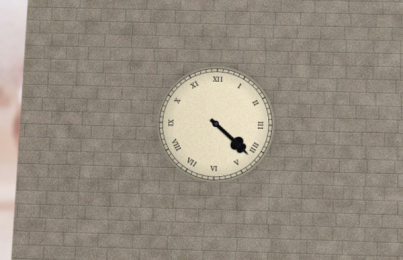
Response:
h=4 m=22
